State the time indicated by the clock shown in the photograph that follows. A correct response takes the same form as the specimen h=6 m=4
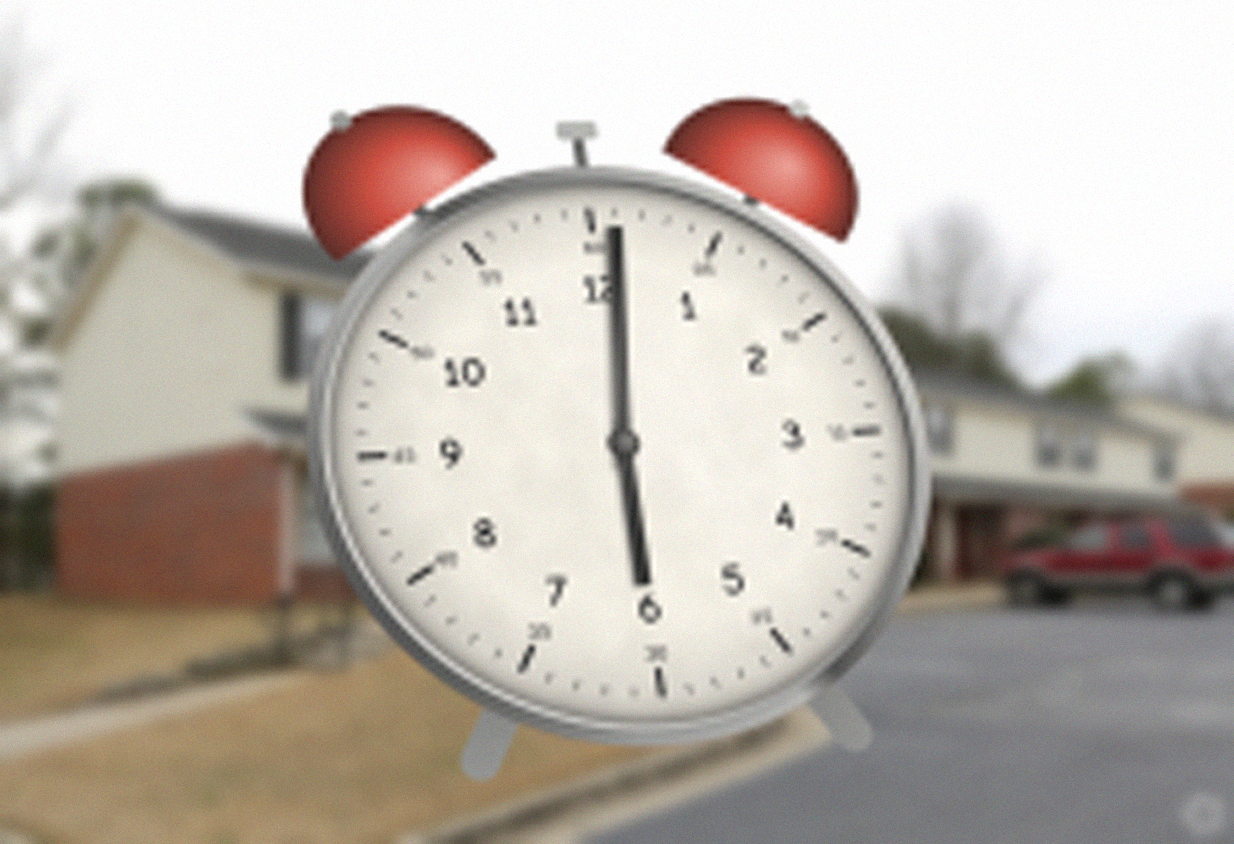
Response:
h=6 m=1
